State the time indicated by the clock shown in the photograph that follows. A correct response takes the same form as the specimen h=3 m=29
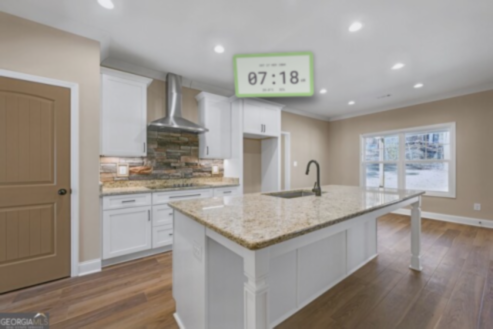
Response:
h=7 m=18
